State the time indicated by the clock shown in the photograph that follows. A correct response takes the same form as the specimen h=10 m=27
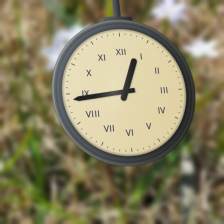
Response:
h=12 m=44
